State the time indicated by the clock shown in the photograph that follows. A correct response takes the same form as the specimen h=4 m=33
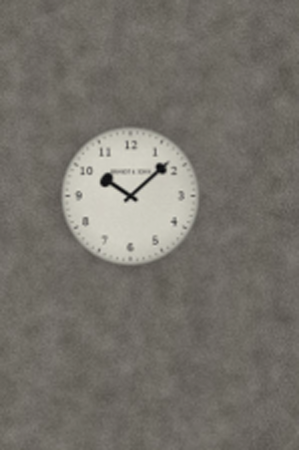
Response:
h=10 m=8
